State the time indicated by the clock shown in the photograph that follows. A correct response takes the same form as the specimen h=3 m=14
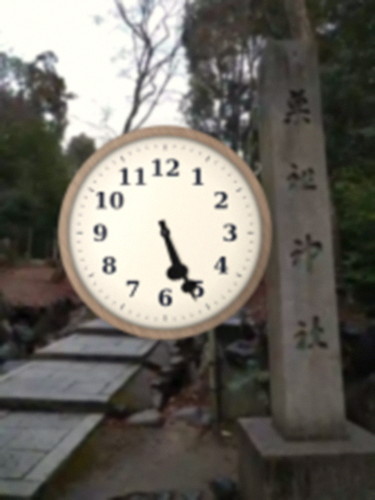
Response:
h=5 m=26
